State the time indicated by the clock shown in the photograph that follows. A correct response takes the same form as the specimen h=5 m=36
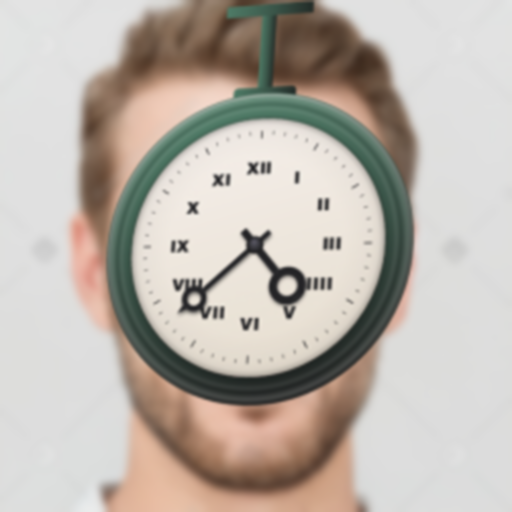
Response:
h=4 m=38
